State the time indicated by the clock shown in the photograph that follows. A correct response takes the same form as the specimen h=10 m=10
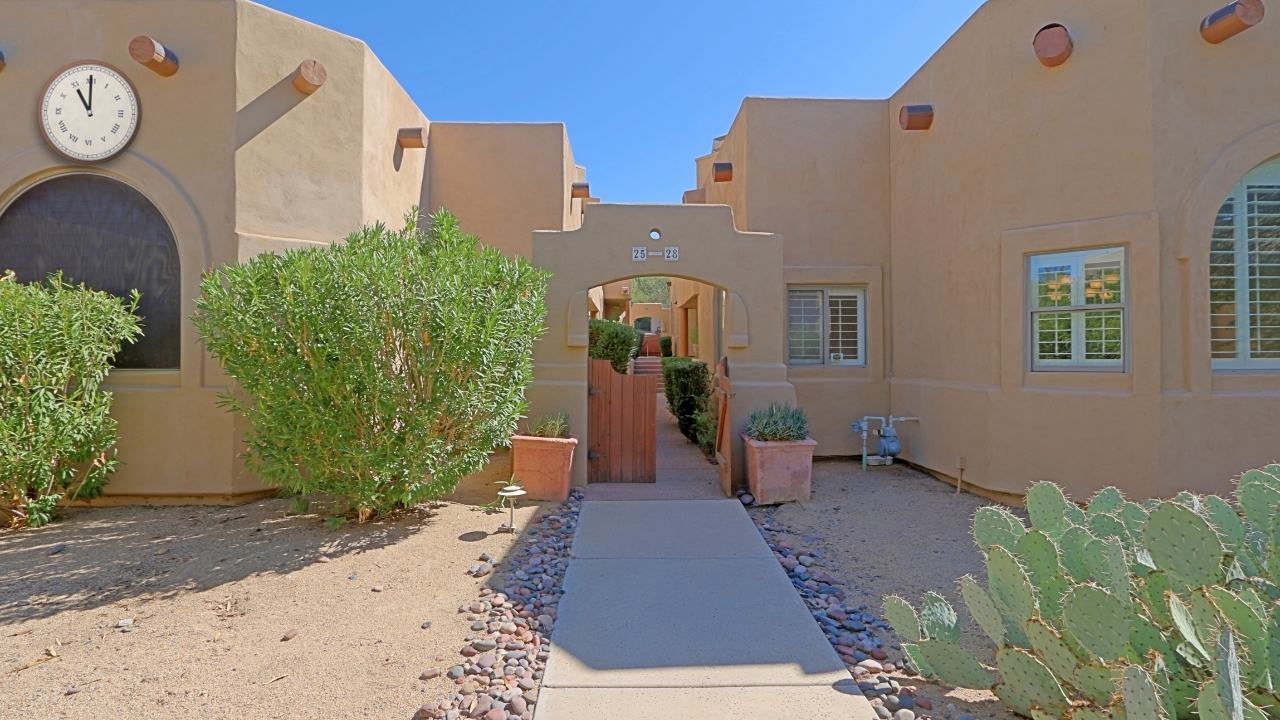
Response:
h=11 m=0
